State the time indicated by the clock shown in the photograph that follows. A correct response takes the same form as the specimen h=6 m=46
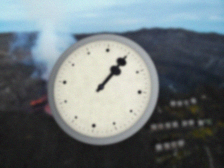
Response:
h=1 m=5
